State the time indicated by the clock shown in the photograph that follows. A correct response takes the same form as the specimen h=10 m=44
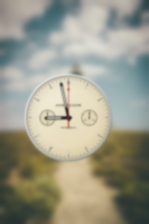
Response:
h=8 m=58
